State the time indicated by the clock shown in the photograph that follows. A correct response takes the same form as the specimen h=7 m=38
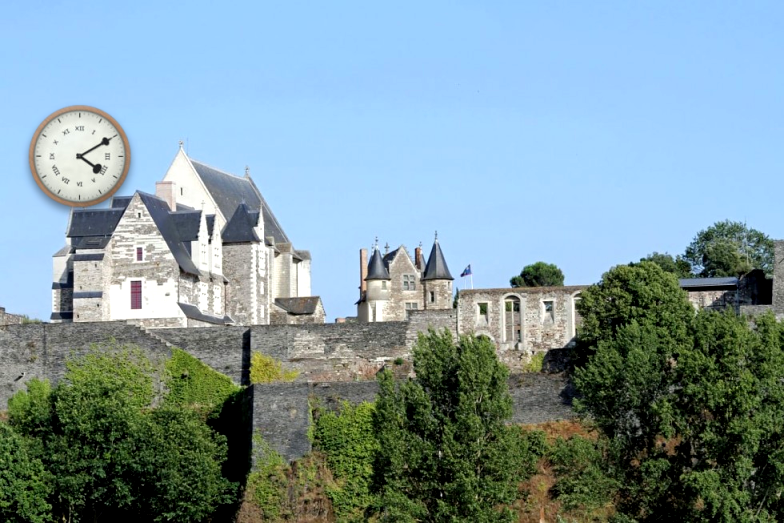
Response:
h=4 m=10
